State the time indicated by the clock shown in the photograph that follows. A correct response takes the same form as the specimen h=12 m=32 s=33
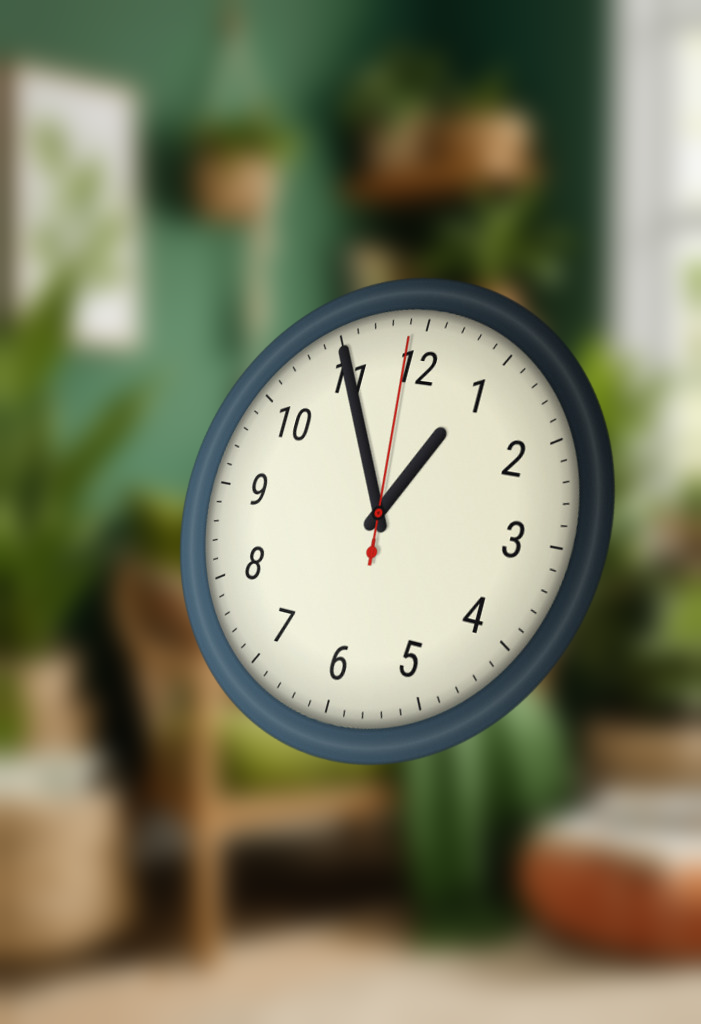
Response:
h=12 m=54 s=59
